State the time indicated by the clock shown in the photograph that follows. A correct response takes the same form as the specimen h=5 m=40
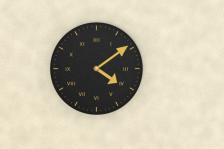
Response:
h=4 m=9
